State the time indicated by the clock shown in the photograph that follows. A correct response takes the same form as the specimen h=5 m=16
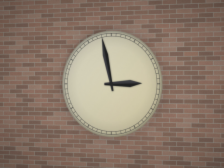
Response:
h=2 m=58
